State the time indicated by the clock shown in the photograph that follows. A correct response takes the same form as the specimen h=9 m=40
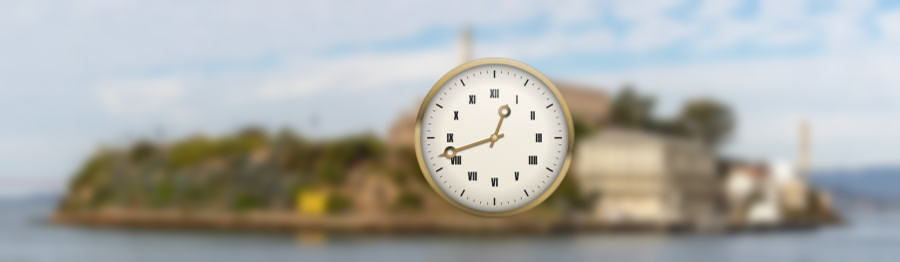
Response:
h=12 m=42
